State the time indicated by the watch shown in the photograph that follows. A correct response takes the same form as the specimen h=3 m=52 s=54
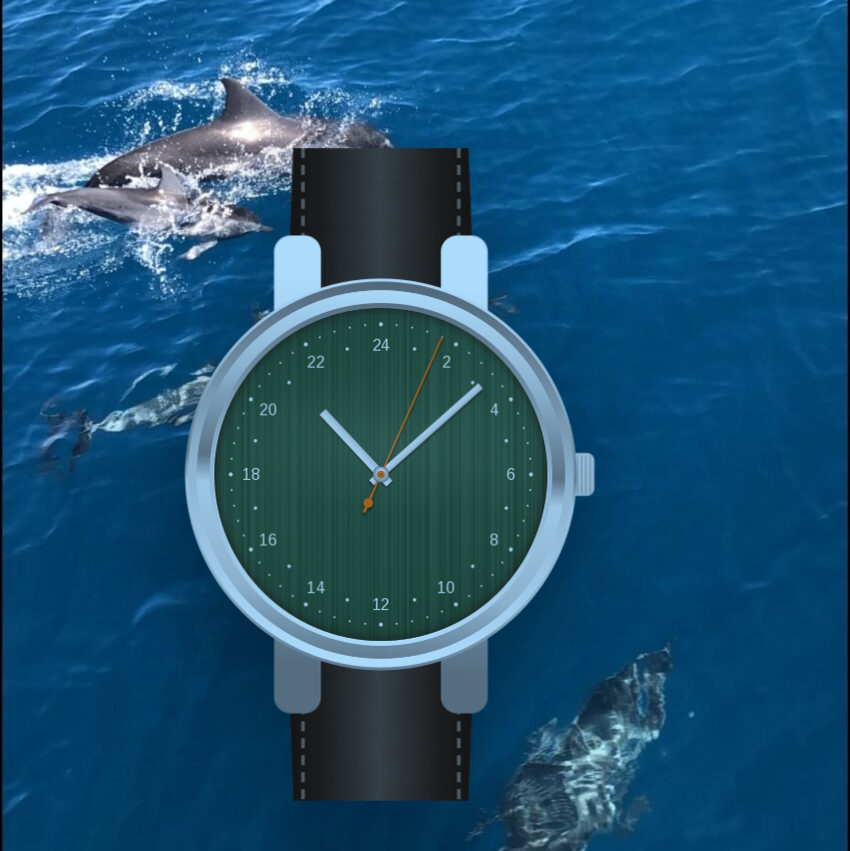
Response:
h=21 m=8 s=4
